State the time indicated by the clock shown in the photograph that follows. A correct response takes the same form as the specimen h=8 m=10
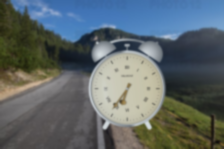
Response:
h=6 m=36
